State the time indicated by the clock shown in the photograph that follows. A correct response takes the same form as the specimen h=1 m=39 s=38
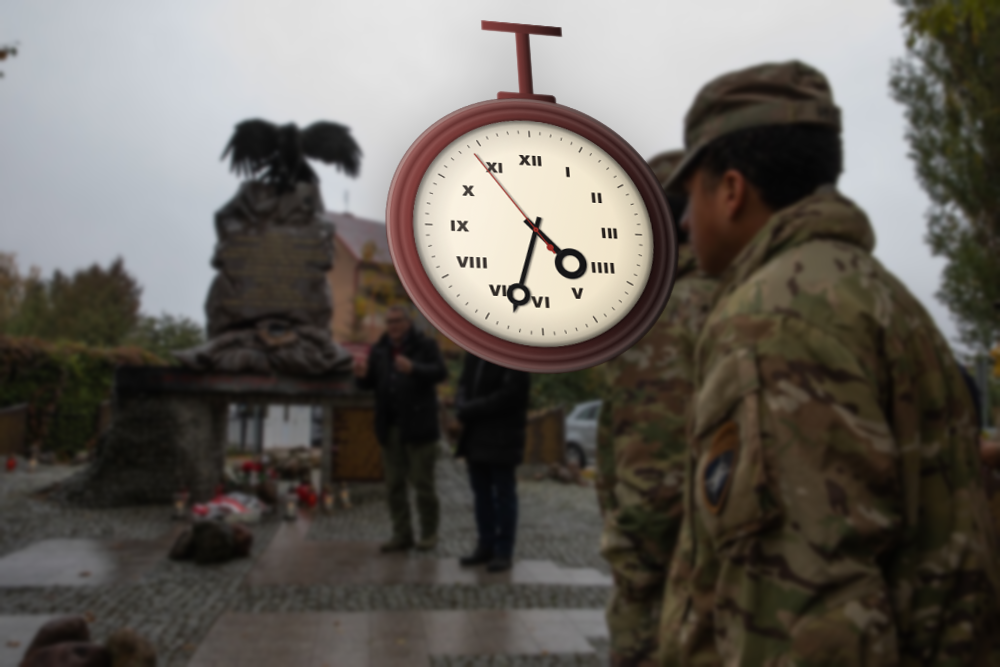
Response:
h=4 m=32 s=54
